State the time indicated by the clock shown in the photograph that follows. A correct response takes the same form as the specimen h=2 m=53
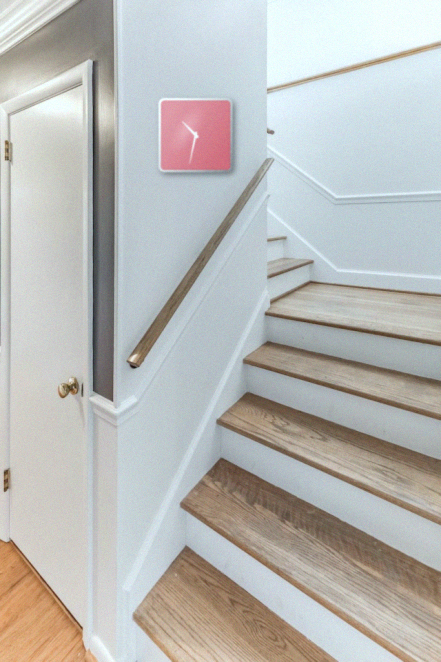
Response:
h=10 m=32
